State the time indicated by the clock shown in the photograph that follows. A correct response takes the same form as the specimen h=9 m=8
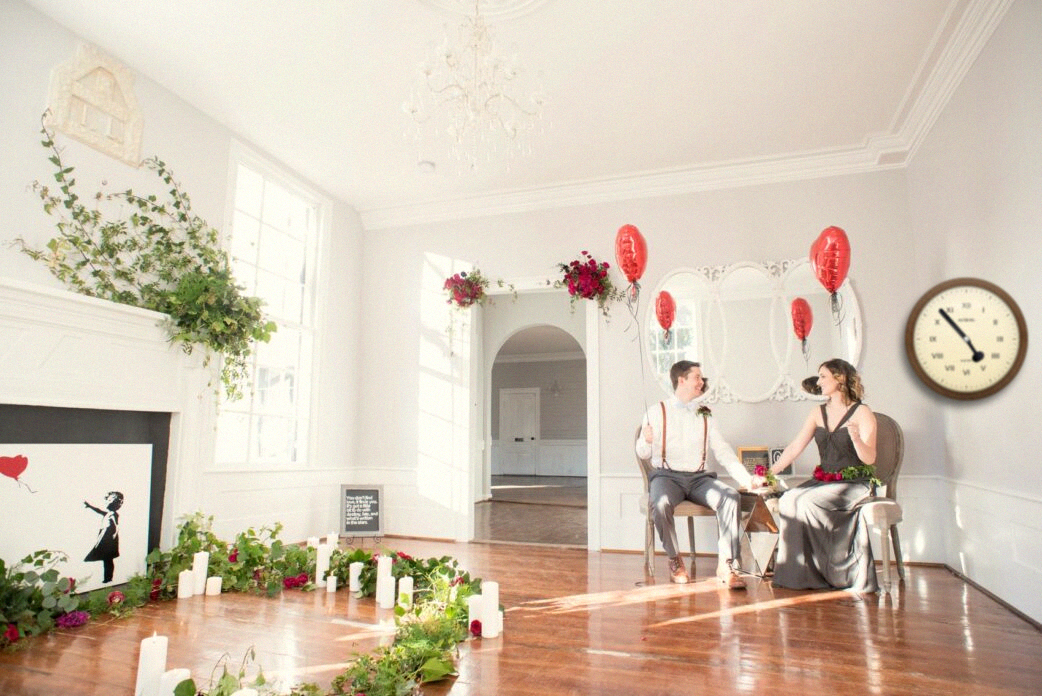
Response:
h=4 m=53
